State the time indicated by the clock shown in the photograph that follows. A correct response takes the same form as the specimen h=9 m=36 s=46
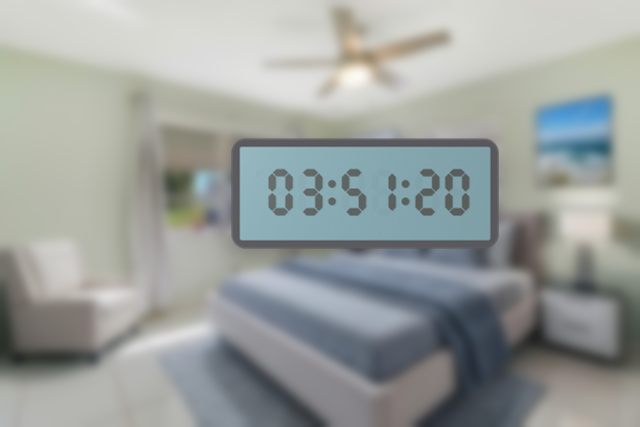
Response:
h=3 m=51 s=20
